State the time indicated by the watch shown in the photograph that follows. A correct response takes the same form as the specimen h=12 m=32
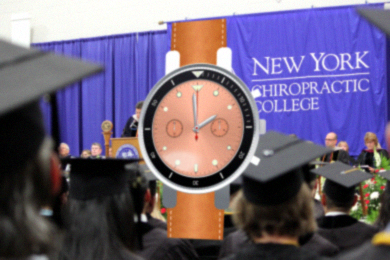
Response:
h=1 m=59
